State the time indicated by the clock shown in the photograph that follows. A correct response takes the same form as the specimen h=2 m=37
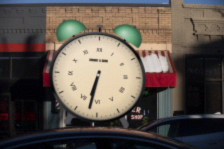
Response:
h=6 m=32
